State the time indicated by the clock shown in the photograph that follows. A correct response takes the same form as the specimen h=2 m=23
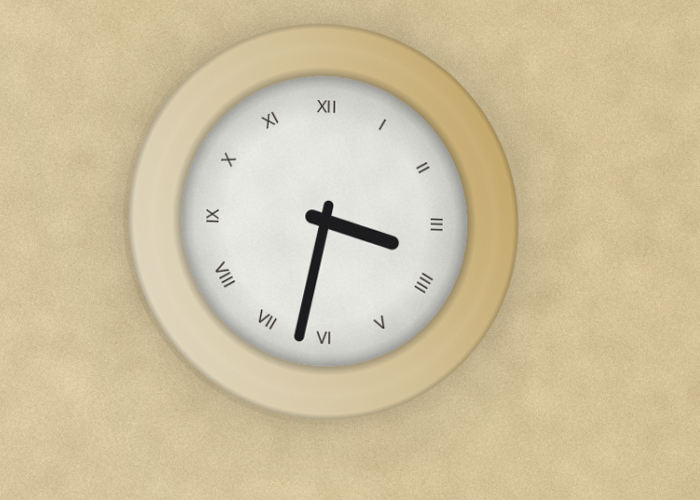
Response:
h=3 m=32
